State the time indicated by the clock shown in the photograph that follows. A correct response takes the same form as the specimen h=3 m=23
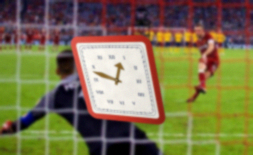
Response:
h=12 m=48
